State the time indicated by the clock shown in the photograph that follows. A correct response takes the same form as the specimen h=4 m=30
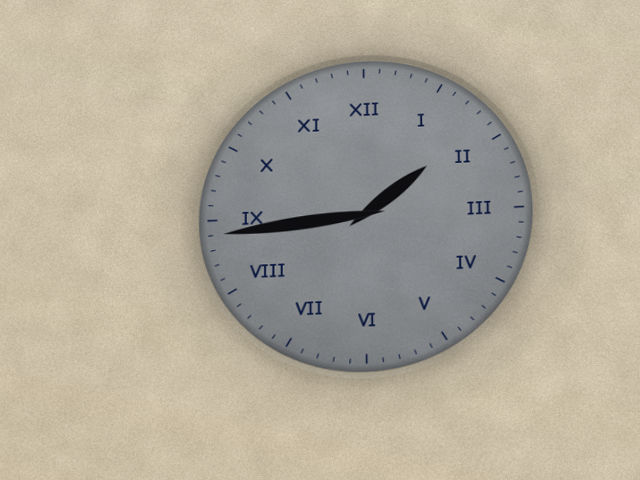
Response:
h=1 m=44
